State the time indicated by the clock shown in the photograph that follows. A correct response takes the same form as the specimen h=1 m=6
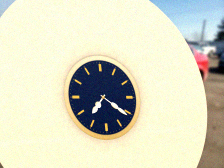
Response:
h=7 m=21
